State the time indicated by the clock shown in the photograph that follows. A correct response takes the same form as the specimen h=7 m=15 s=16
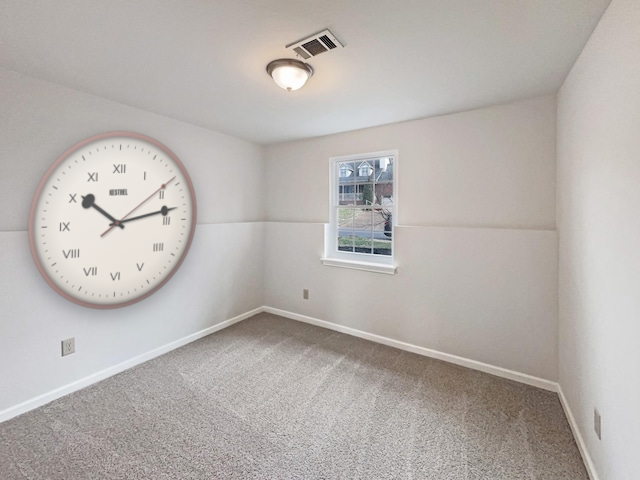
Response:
h=10 m=13 s=9
